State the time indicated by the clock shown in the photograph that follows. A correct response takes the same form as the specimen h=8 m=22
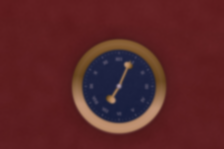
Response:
h=7 m=4
